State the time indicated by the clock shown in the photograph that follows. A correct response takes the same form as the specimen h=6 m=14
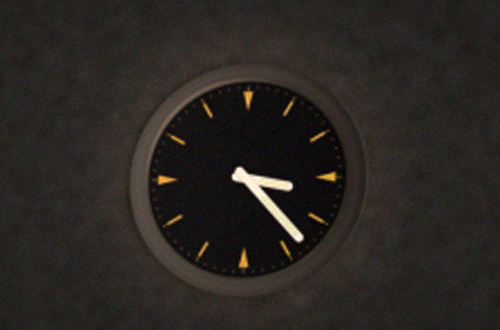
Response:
h=3 m=23
